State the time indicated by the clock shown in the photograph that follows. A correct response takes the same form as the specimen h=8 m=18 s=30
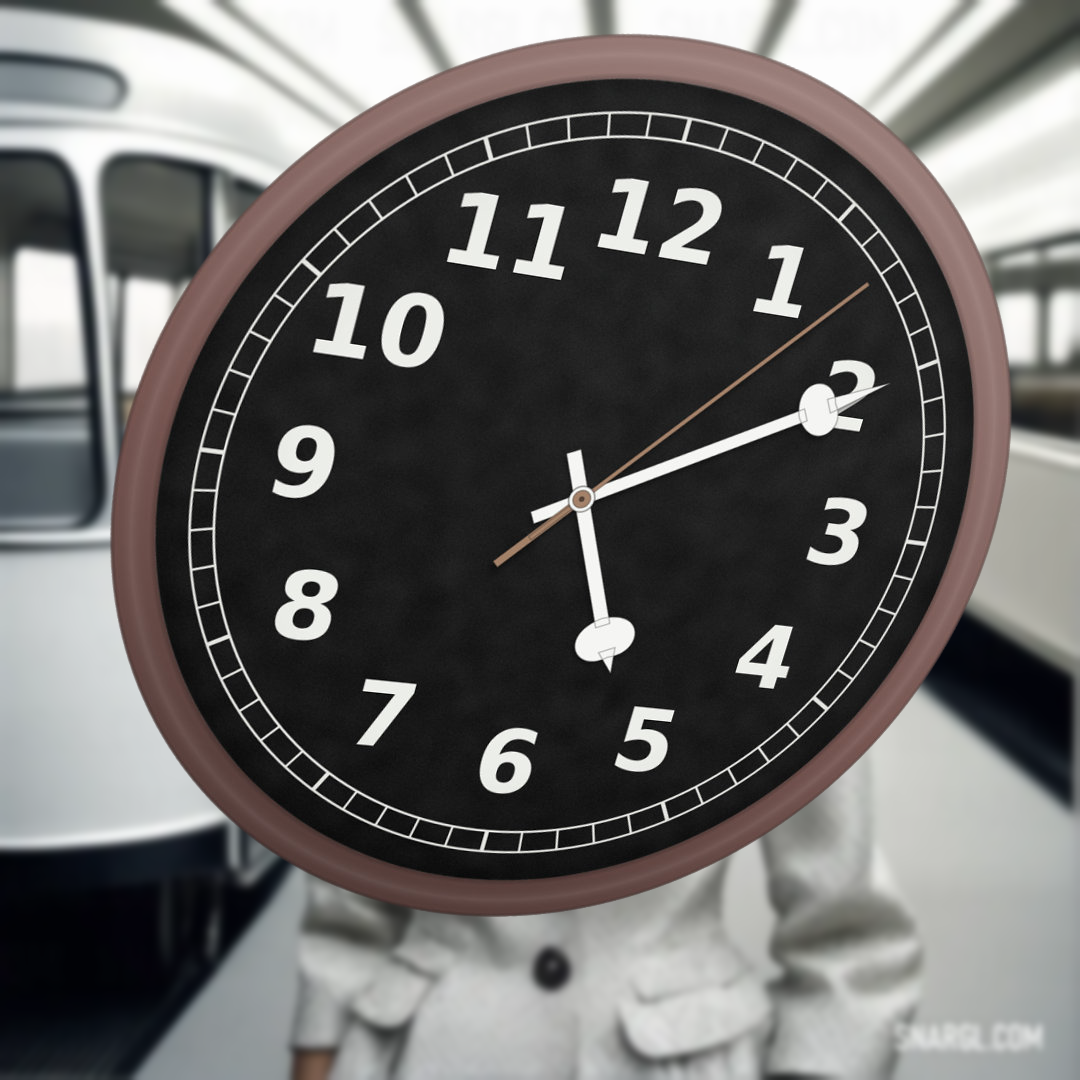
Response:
h=5 m=10 s=7
